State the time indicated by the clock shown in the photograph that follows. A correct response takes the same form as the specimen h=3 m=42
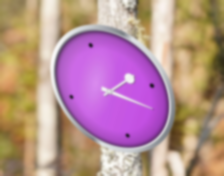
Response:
h=2 m=20
